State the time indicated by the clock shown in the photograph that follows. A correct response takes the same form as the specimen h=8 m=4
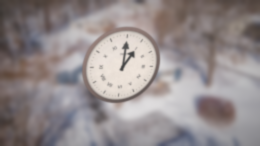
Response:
h=1 m=0
